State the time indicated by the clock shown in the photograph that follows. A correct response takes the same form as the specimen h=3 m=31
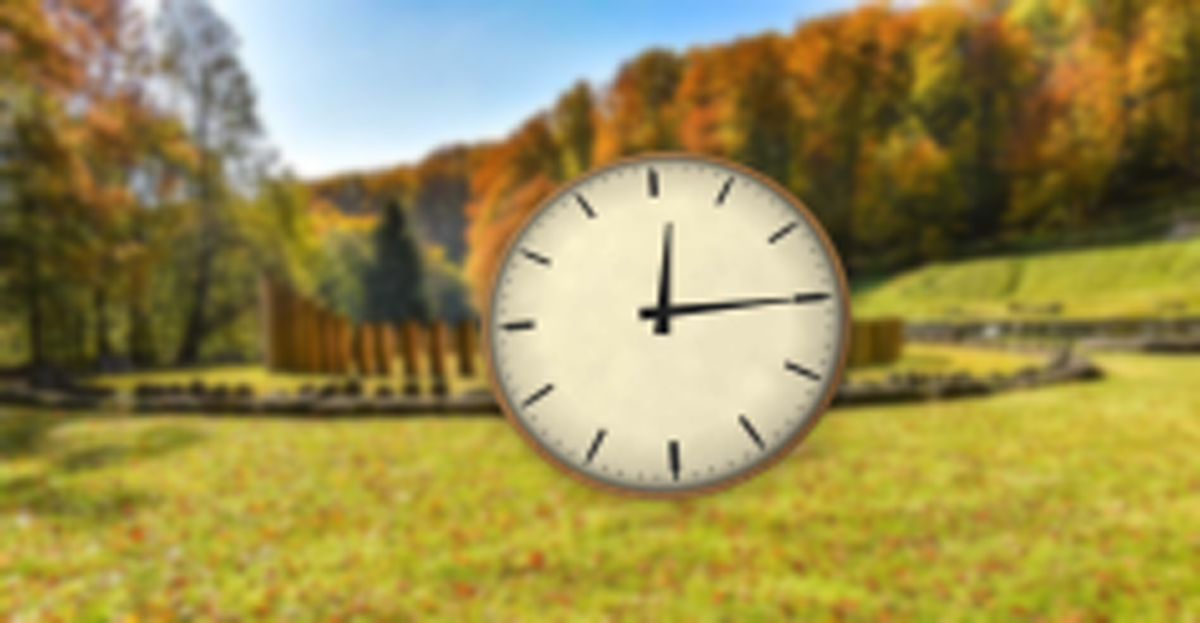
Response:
h=12 m=15
